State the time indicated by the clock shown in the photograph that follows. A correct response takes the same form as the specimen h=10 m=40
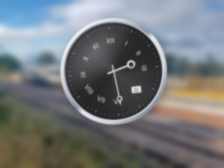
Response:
h=2 m=29
